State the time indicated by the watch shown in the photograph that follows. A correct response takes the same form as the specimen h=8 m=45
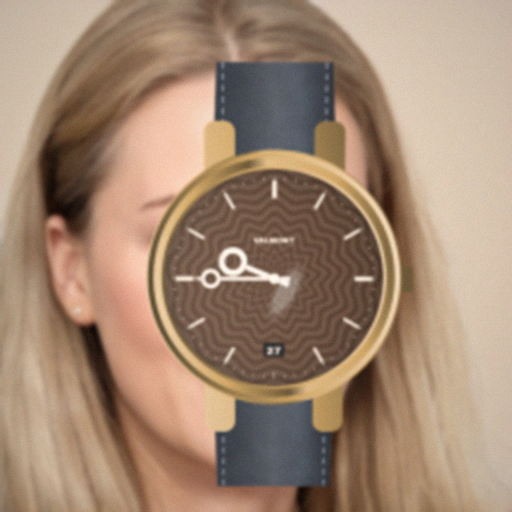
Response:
h=9 m=45
